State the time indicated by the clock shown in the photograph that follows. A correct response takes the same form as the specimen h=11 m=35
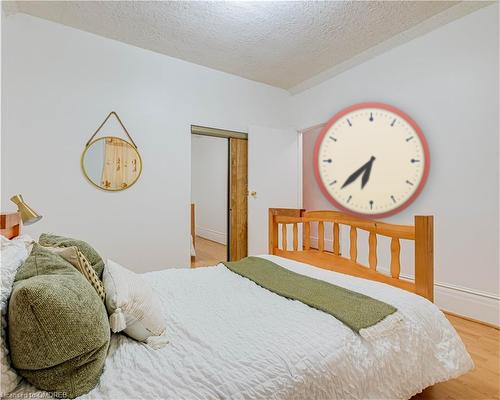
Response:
h=6 m=38
